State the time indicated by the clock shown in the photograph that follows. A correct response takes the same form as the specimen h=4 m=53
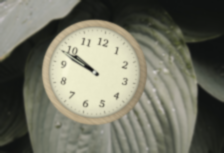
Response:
h=9 m=48
